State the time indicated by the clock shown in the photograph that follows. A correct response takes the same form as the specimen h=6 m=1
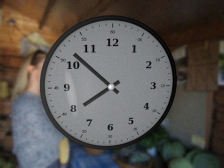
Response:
h=7 m=52
